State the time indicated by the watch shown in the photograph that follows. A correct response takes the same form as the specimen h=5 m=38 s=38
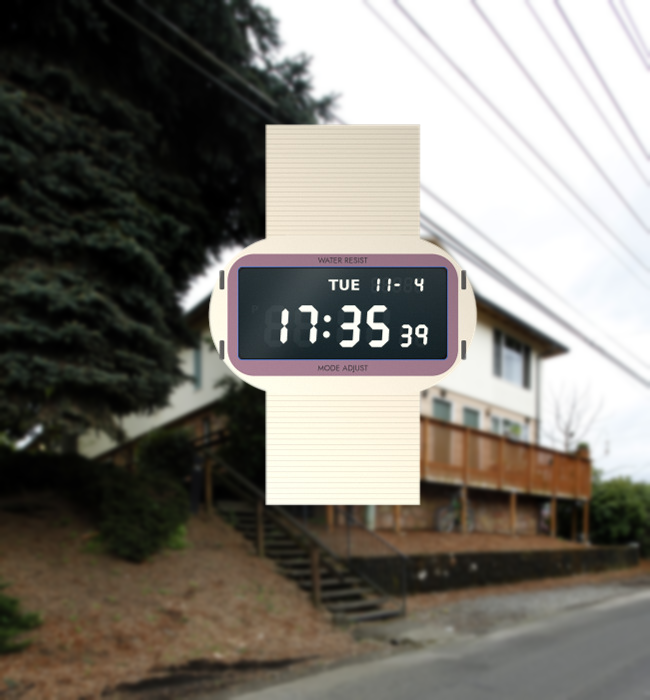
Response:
h=17 m=35 s=39
